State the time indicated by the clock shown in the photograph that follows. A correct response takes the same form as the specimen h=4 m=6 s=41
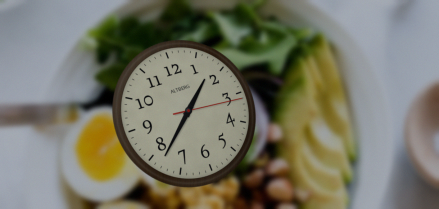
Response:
h=1 m=38 s=16
